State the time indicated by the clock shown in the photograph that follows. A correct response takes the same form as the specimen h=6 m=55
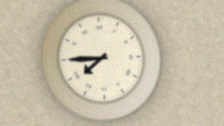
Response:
h=7 m=45
